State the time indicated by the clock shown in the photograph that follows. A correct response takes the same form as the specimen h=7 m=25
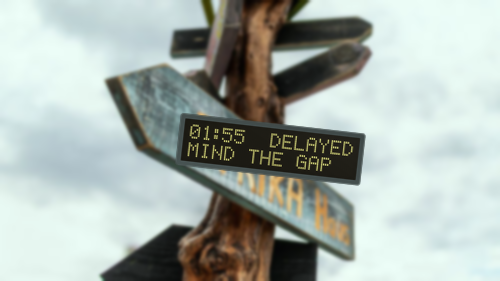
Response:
h=1 m=55
